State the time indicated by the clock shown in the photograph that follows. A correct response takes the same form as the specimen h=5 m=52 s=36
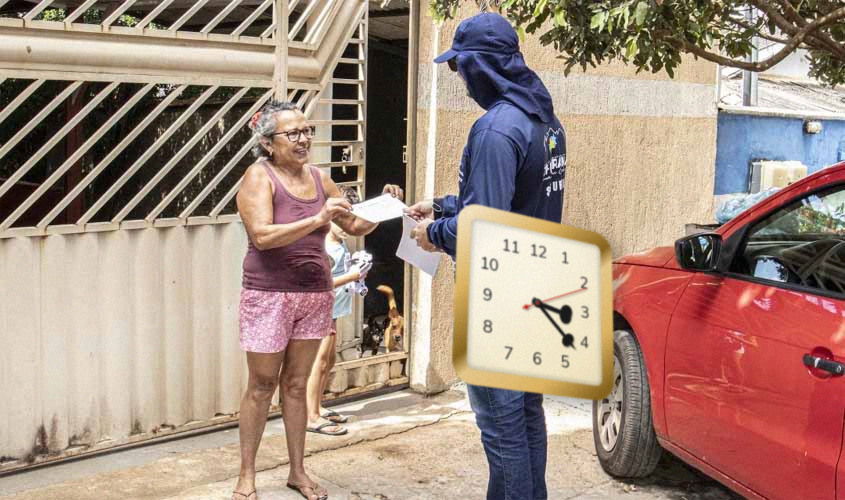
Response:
h=3 m=22 s=11
